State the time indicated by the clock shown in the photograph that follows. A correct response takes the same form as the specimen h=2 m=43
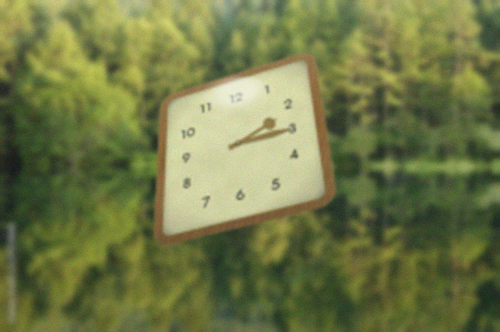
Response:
h=2 m=15
